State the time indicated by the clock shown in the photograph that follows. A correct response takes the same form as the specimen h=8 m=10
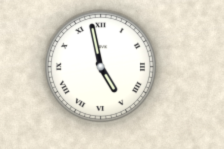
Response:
h=4 m=58
